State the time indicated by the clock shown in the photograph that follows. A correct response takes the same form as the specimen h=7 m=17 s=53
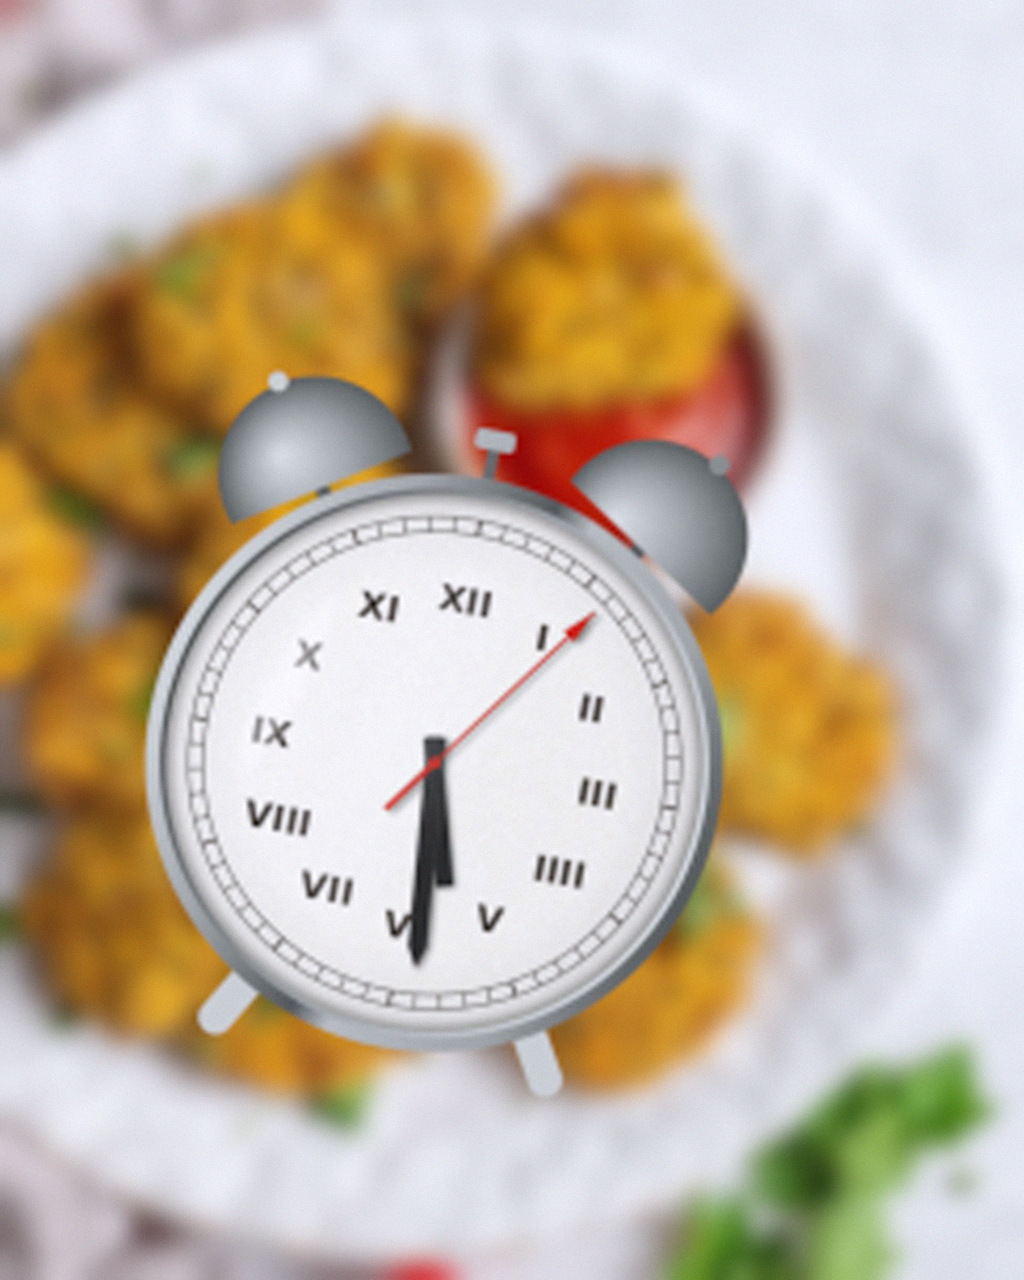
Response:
h=5 m=29 s=6
